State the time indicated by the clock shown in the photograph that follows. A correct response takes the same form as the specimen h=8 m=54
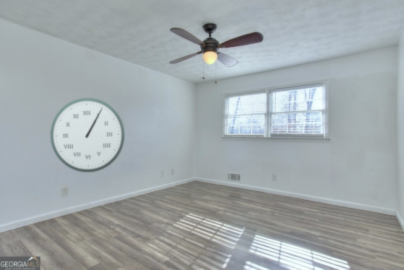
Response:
h=1 m=5
